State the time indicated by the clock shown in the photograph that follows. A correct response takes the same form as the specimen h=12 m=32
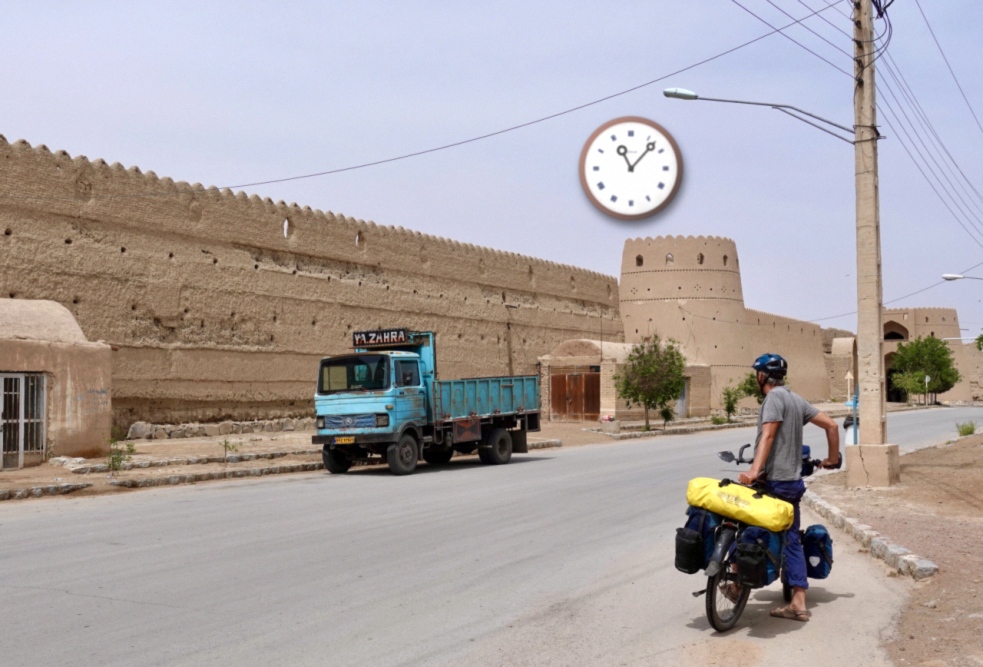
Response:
h=11 m=7
